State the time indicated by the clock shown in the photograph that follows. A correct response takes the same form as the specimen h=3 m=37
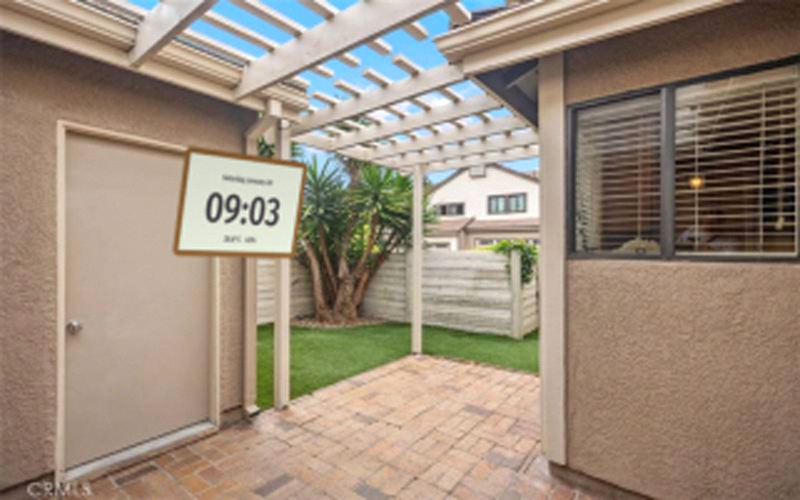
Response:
h=9 m=3
